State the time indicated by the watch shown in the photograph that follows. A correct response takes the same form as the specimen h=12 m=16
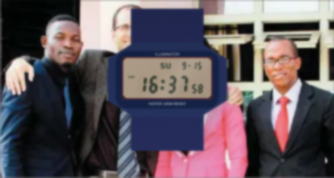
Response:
h=16 m=37
